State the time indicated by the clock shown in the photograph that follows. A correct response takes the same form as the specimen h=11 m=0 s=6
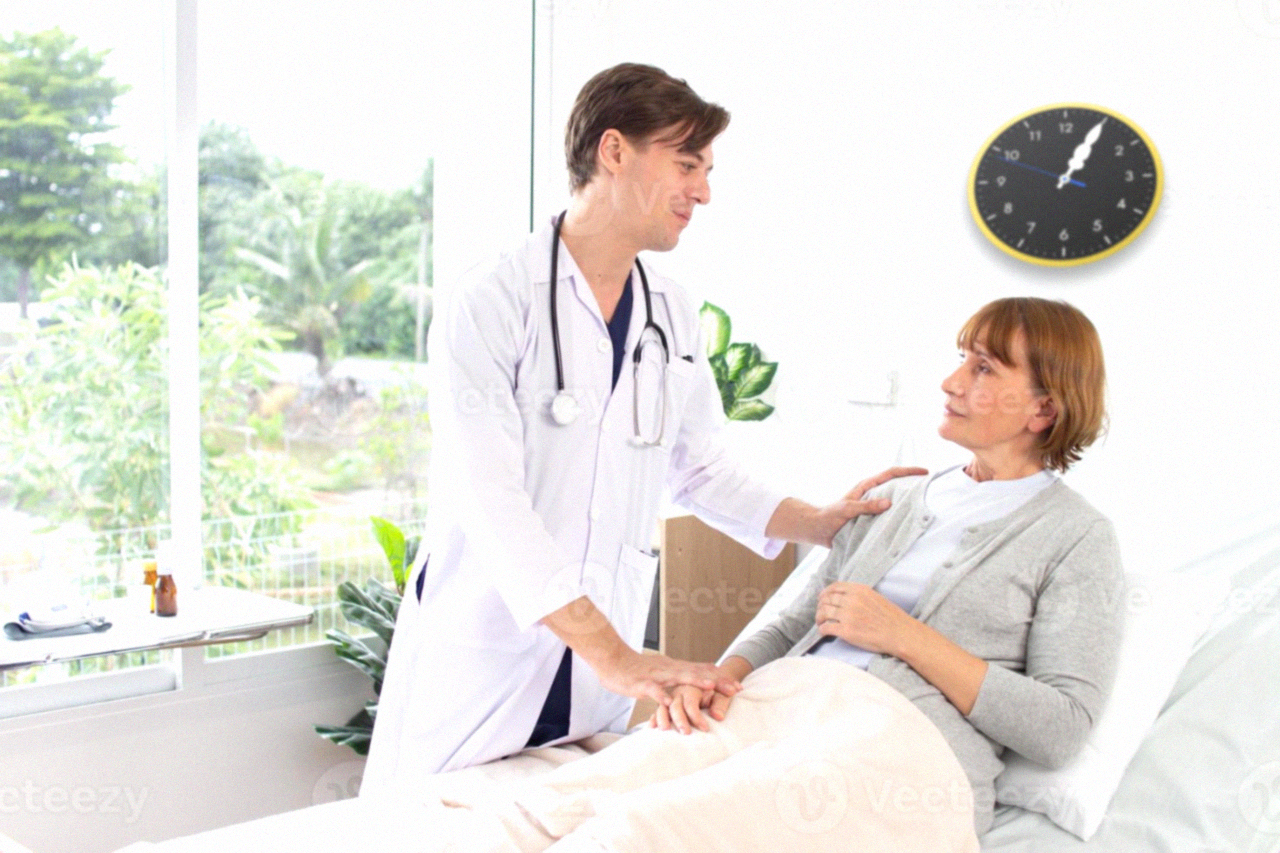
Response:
h=1 m=4 s=49
